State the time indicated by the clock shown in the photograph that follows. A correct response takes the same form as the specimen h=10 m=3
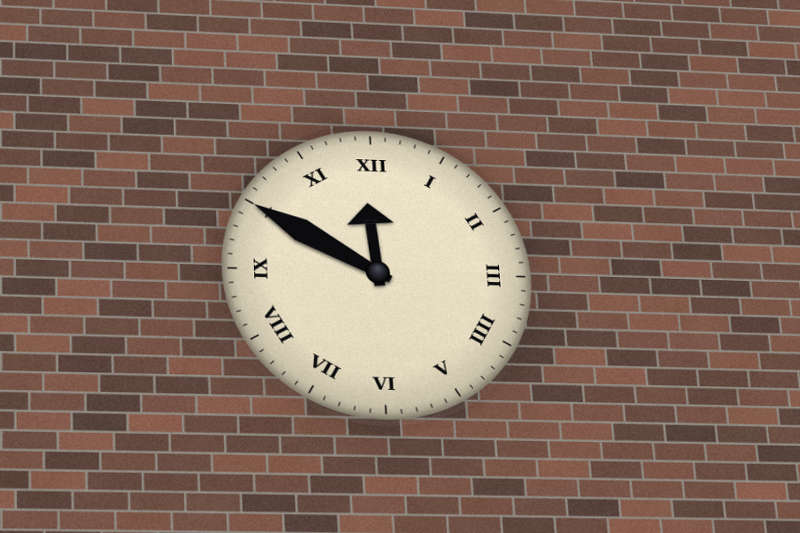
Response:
h=11 m=50
